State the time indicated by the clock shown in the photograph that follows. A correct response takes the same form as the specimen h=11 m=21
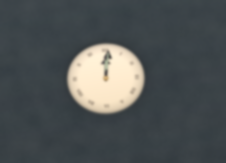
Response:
h=12 m=1
